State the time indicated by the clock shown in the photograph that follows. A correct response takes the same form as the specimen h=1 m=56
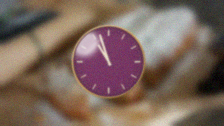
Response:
h=10 m=57
